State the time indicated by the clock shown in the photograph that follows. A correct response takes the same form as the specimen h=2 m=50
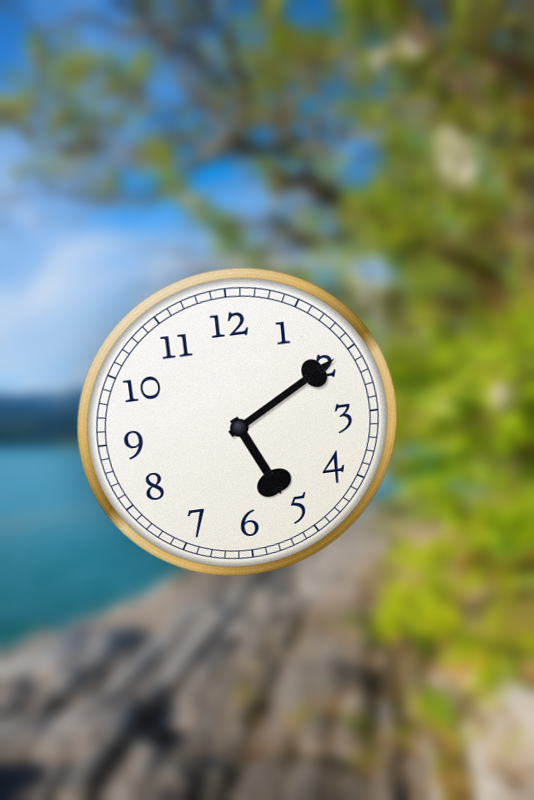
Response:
h=5 m=10
